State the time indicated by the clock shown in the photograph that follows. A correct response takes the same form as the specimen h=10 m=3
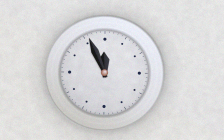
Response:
h=11 m=56
